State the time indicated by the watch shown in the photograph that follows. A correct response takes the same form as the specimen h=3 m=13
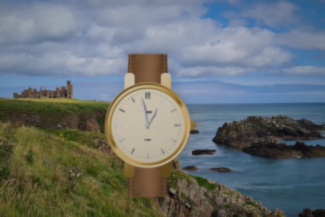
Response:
h=12 m=58
